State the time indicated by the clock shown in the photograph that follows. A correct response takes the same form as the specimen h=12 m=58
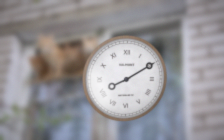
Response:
h=8 m=10
